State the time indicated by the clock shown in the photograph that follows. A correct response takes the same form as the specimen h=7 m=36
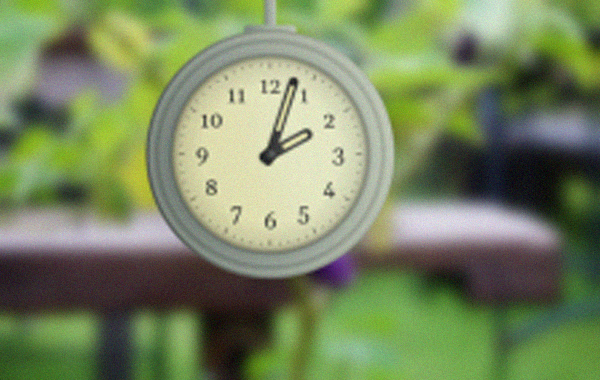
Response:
h=2 m=3
